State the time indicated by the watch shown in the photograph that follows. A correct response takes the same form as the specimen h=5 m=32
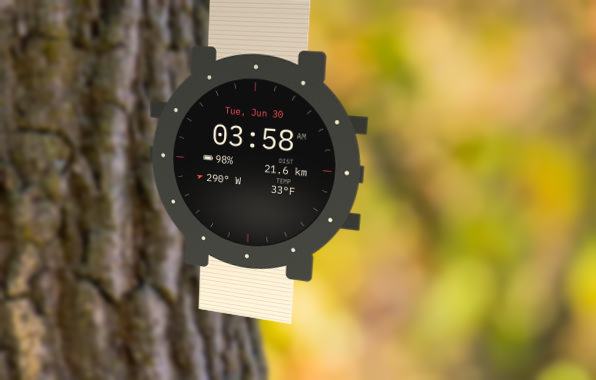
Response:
h=3 m=58
